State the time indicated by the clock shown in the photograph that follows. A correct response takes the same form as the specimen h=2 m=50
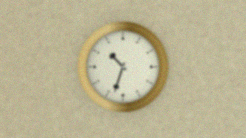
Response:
h=10 m=33
